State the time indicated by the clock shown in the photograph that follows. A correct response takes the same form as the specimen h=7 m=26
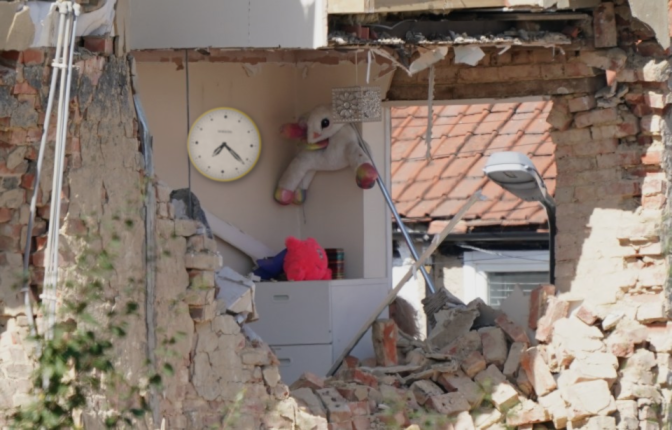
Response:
h=7 m=22
